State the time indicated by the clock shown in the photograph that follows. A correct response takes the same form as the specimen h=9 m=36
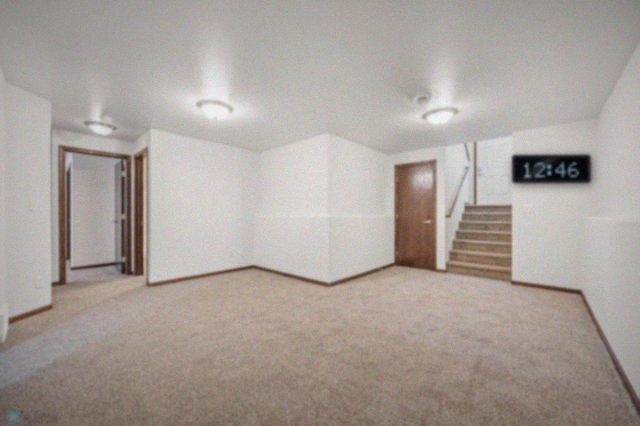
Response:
h=12 m=46
